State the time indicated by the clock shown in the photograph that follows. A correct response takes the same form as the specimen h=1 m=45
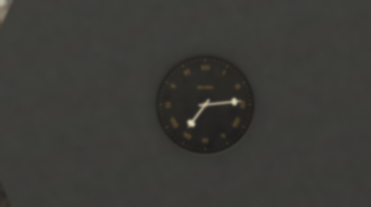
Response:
h=7 m=14
